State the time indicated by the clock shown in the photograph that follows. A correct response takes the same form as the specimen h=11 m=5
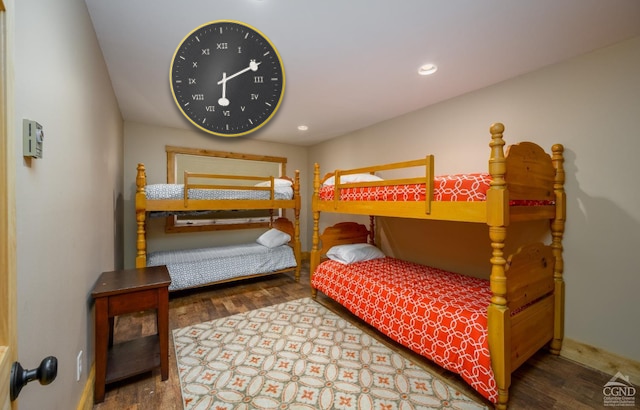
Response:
h=6 m=11
